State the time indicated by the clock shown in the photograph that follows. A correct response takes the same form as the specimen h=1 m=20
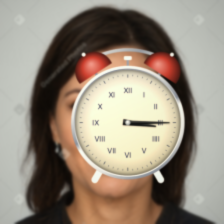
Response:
h=3 m=15
